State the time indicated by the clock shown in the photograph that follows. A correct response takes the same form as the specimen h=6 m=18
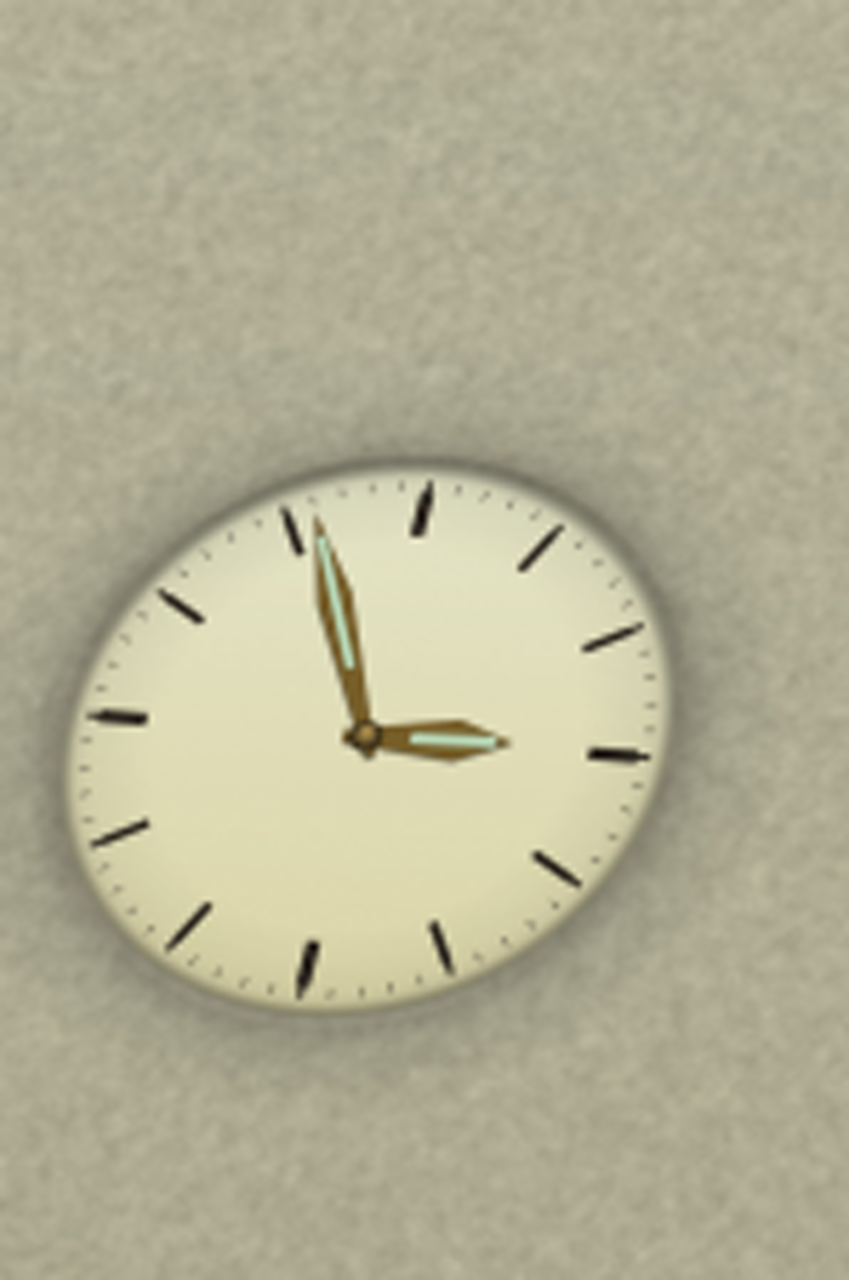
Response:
h=2 m=56
